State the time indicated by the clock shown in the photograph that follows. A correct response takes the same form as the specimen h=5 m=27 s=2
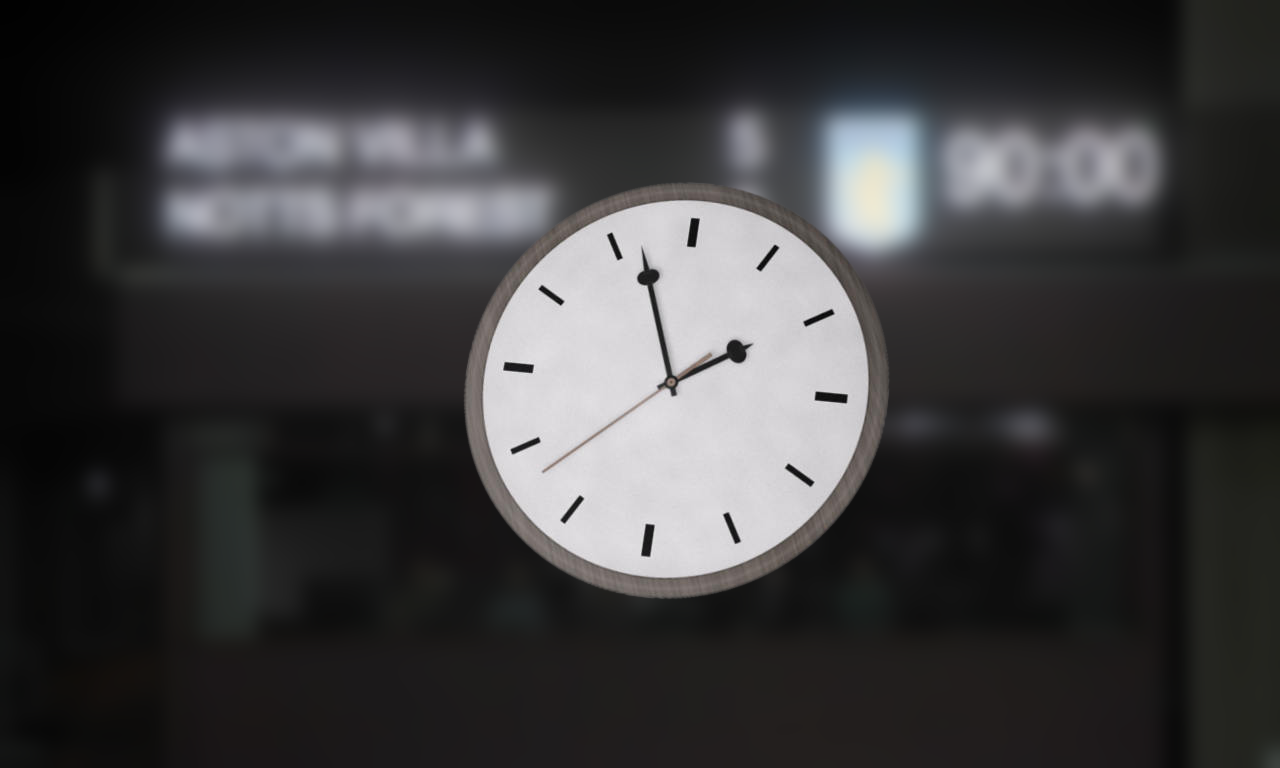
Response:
h=1 m=56 s=38
